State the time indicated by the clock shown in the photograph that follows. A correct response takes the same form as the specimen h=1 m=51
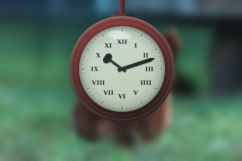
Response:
h=10 m=12
